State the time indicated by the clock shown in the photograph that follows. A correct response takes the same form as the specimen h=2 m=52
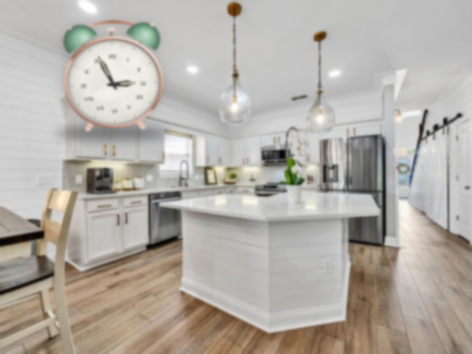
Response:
h=2 m=56
